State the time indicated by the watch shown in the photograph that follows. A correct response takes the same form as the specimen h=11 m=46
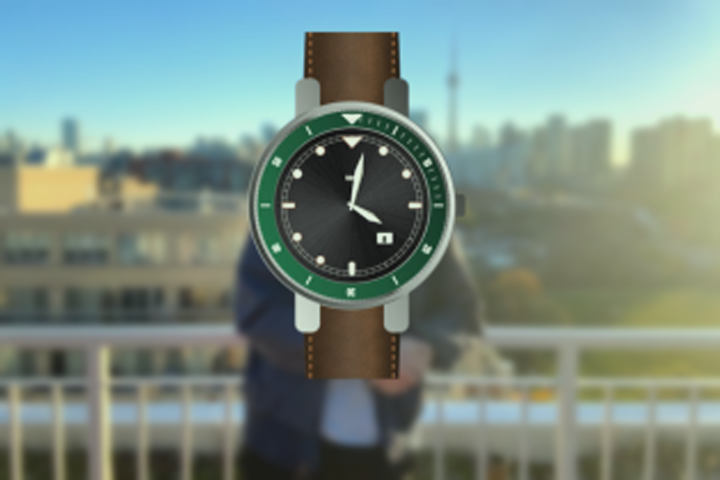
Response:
h=4 m=2
